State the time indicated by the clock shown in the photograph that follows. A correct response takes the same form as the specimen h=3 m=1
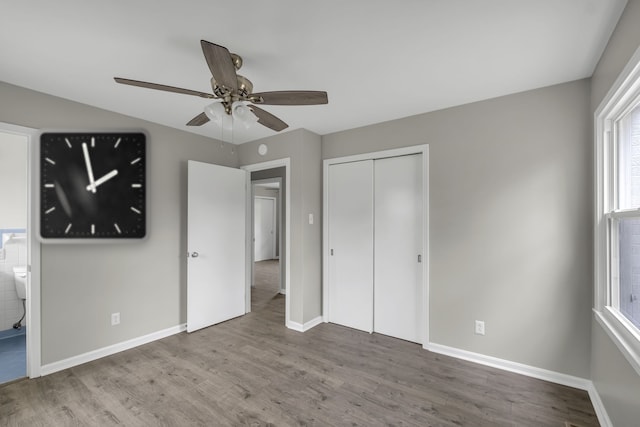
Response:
h=1 m=58
